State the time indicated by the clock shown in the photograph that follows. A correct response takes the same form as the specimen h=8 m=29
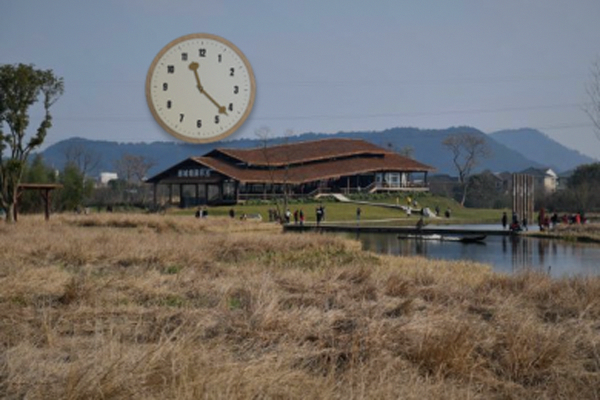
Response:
h=11 m=22
